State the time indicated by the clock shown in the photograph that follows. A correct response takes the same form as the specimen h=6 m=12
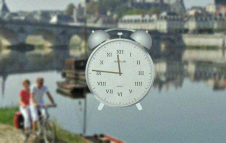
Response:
h=11 m=46
